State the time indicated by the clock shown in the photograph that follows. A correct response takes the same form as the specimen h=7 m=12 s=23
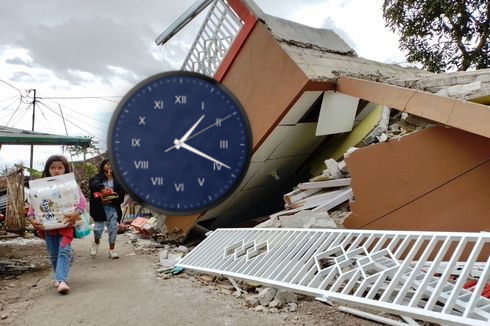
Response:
h=1 m=19 s=10
